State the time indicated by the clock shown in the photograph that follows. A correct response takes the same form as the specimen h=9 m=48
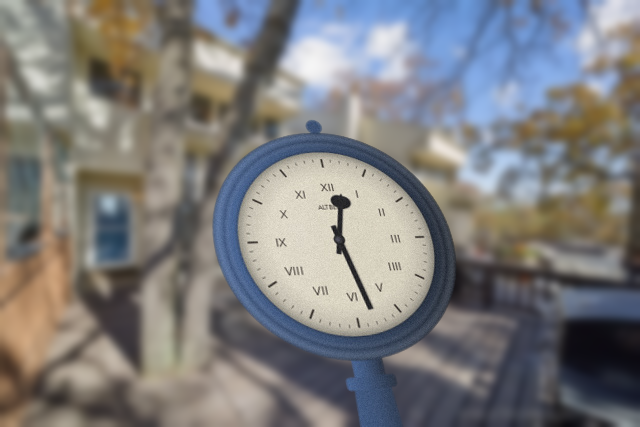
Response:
h=12 m=28
